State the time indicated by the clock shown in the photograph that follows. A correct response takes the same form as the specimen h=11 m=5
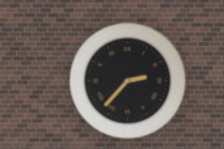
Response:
h=2 m=37
